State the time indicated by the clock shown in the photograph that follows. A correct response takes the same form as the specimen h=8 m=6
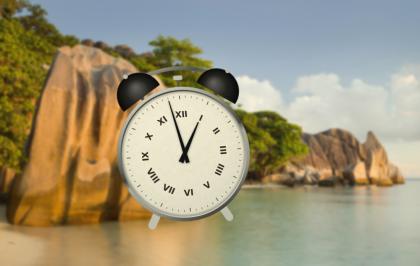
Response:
h=12 m=58
